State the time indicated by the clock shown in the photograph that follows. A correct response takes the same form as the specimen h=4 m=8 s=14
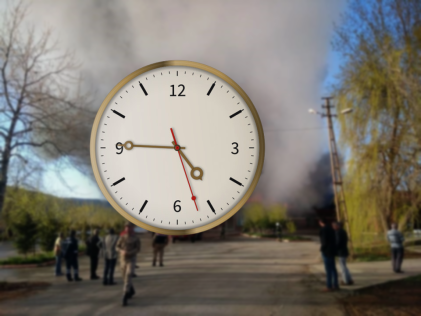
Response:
h=4 m=45 s=27
